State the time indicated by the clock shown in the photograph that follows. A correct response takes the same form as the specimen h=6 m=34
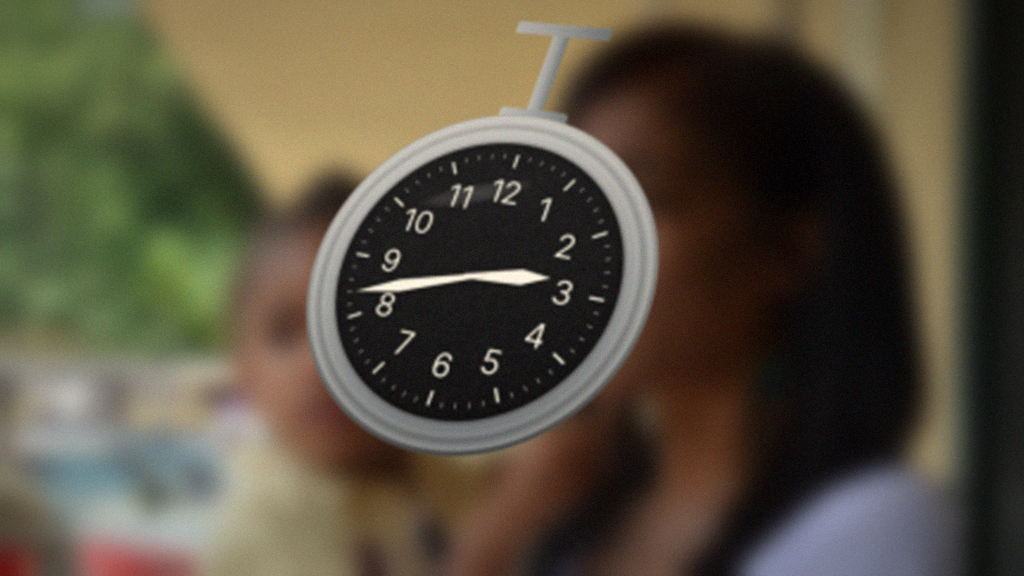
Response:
h=2 m=42
